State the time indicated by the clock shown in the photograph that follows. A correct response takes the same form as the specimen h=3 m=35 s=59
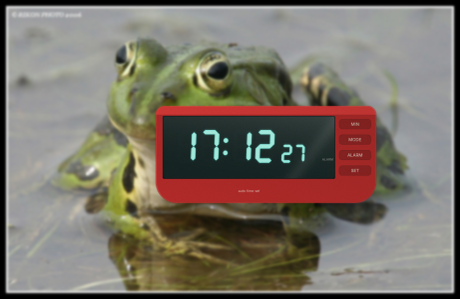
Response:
h=17 m=12 s=27
